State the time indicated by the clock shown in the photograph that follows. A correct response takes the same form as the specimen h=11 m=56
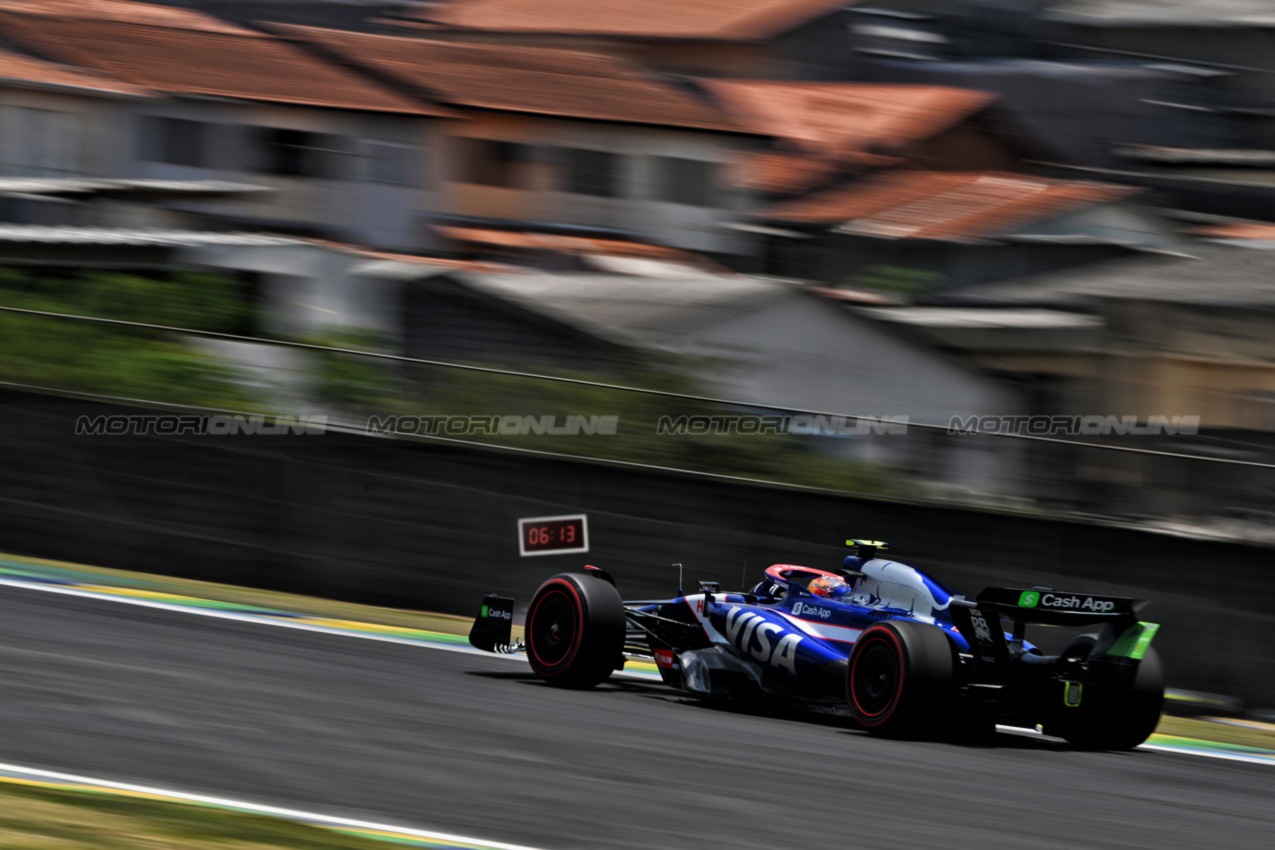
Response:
h=6 m=13
